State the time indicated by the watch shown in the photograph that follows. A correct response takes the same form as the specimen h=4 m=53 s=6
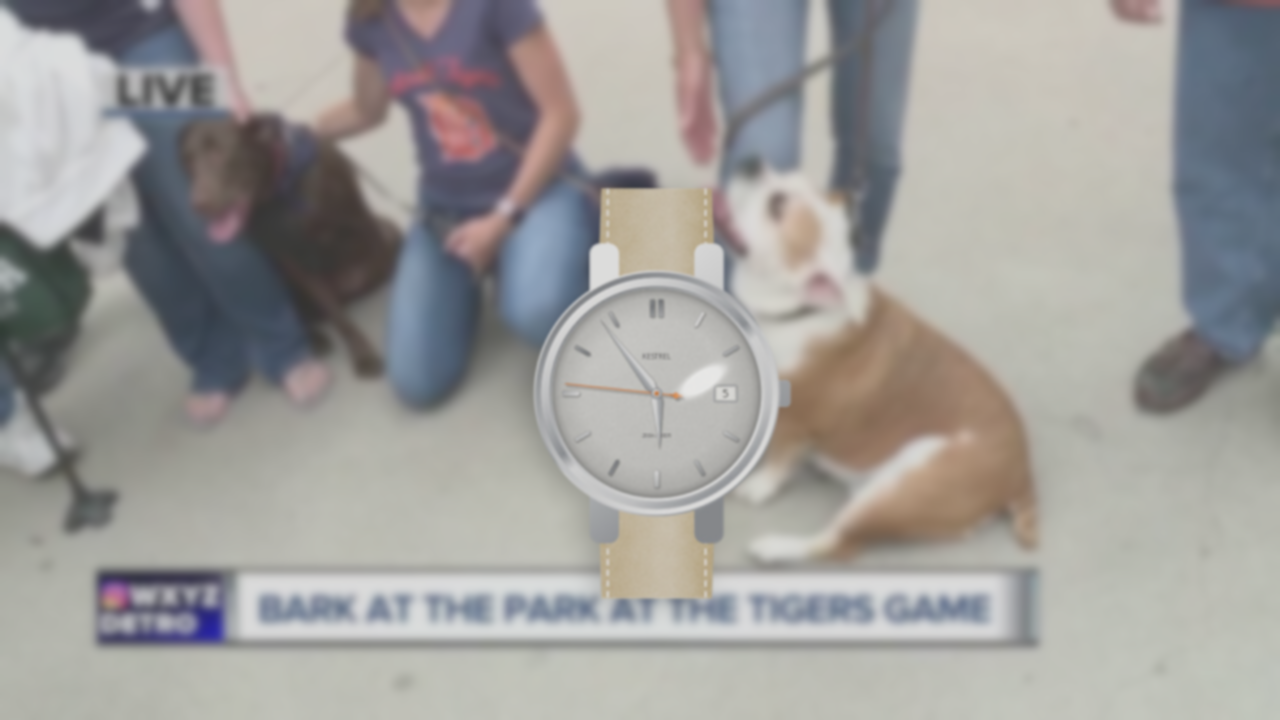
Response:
h=5 m=53 s=46
